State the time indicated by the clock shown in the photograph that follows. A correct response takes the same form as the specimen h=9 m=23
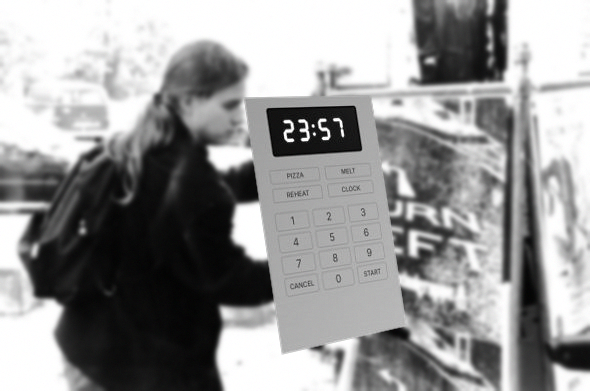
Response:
h=23 m=57
